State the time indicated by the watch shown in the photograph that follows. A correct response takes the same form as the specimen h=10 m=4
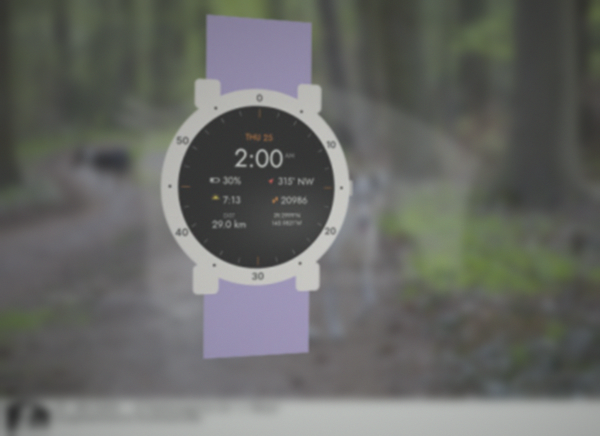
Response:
h=2 m=0
